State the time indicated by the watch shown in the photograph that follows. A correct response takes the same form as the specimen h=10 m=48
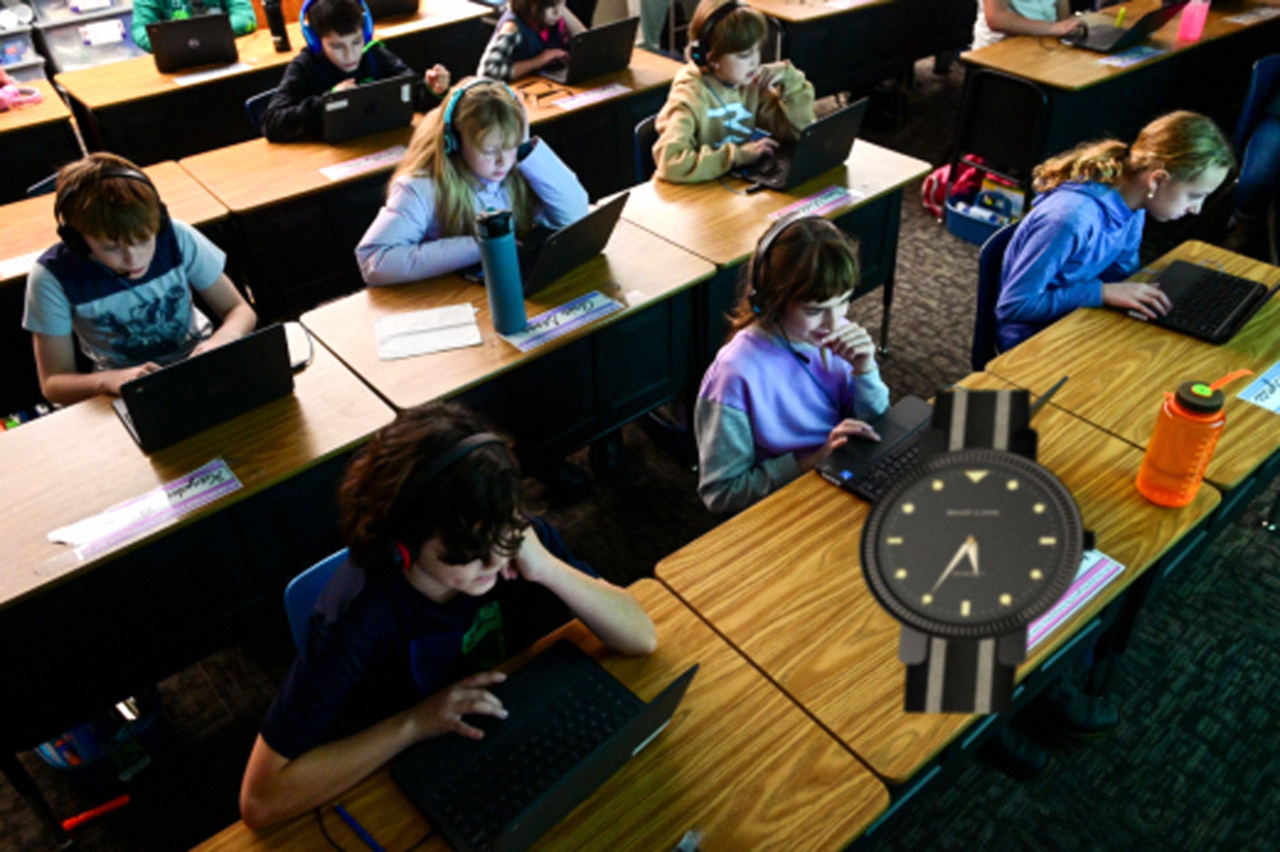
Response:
h=5 m=35
